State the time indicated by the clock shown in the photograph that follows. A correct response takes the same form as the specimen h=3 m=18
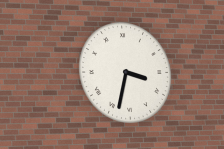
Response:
h=3 m=33
